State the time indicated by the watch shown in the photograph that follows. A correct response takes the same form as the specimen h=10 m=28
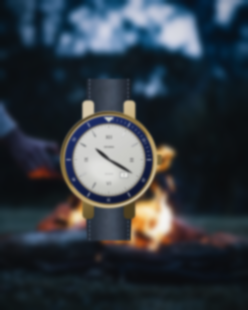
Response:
h=10 m=20
